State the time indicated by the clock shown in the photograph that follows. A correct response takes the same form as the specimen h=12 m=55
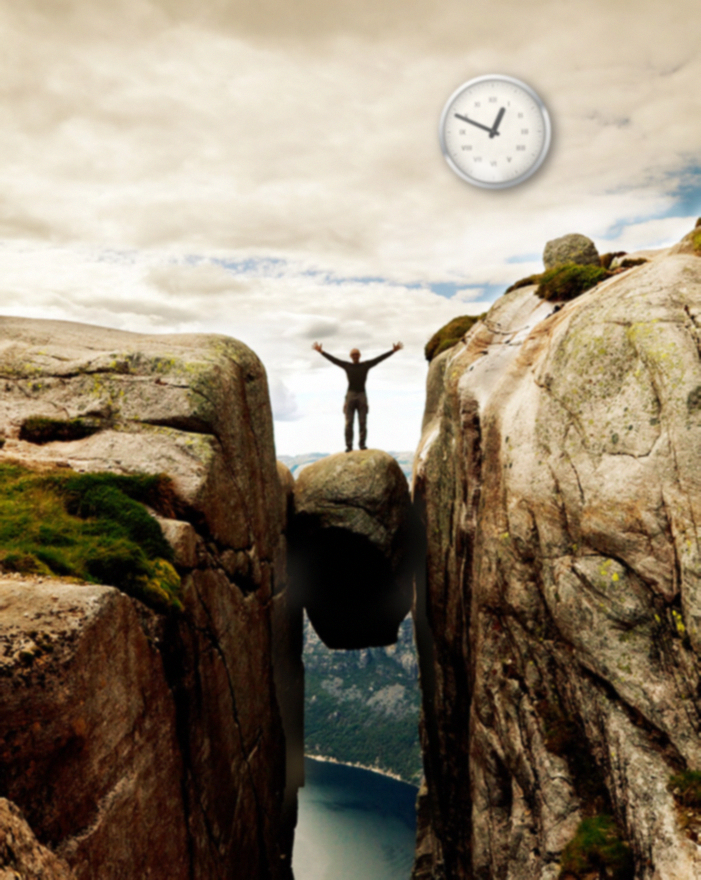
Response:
h=12 m=49
